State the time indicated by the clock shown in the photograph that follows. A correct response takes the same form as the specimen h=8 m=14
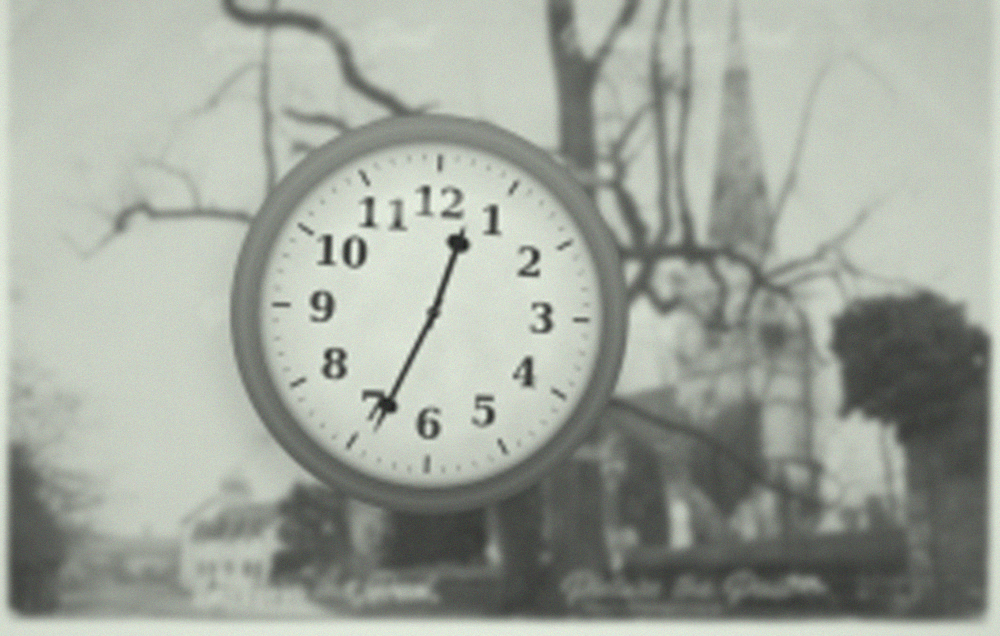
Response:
h=12 m=34
